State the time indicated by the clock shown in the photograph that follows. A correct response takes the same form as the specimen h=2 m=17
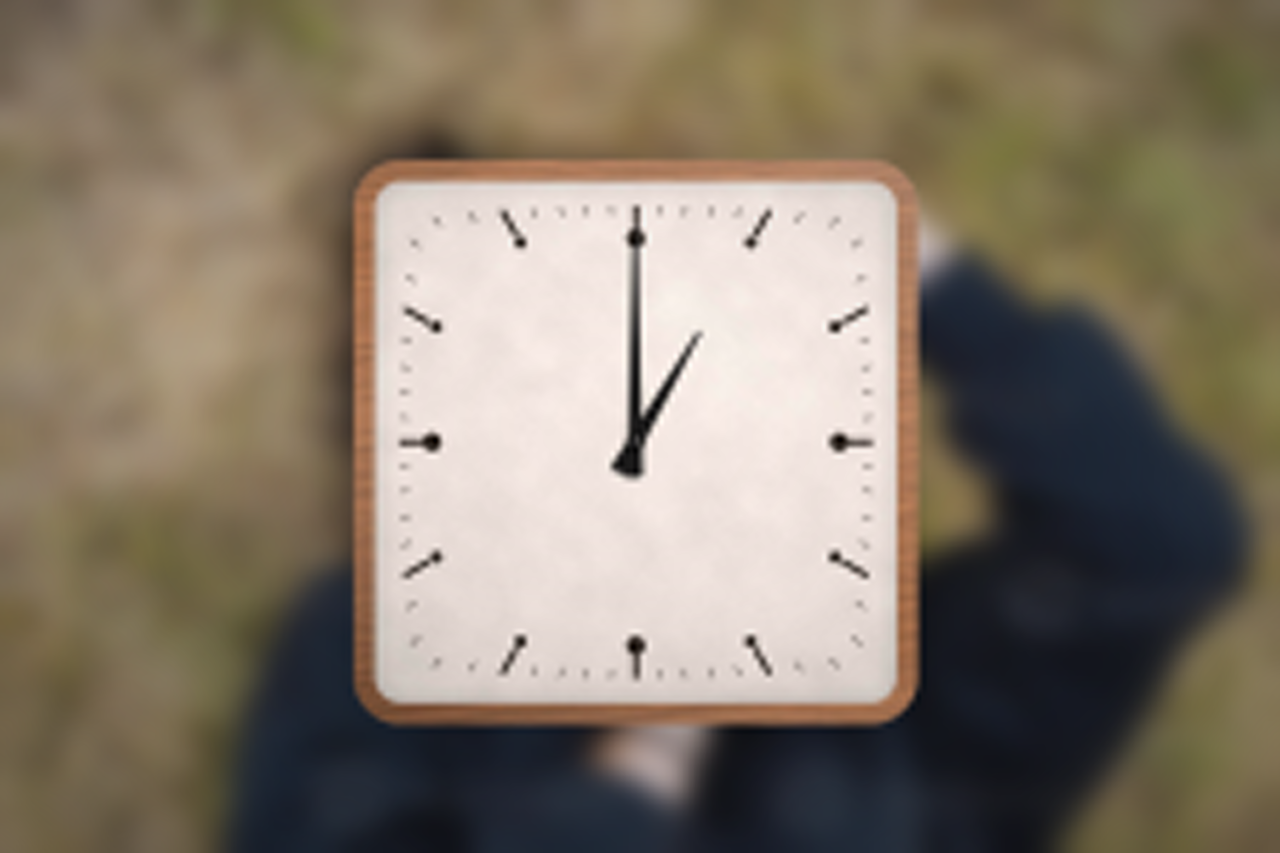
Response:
h=1 m=0
